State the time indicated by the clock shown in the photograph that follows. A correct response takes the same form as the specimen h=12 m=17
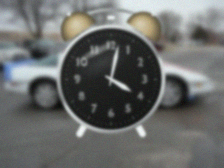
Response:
h=4 m=2
